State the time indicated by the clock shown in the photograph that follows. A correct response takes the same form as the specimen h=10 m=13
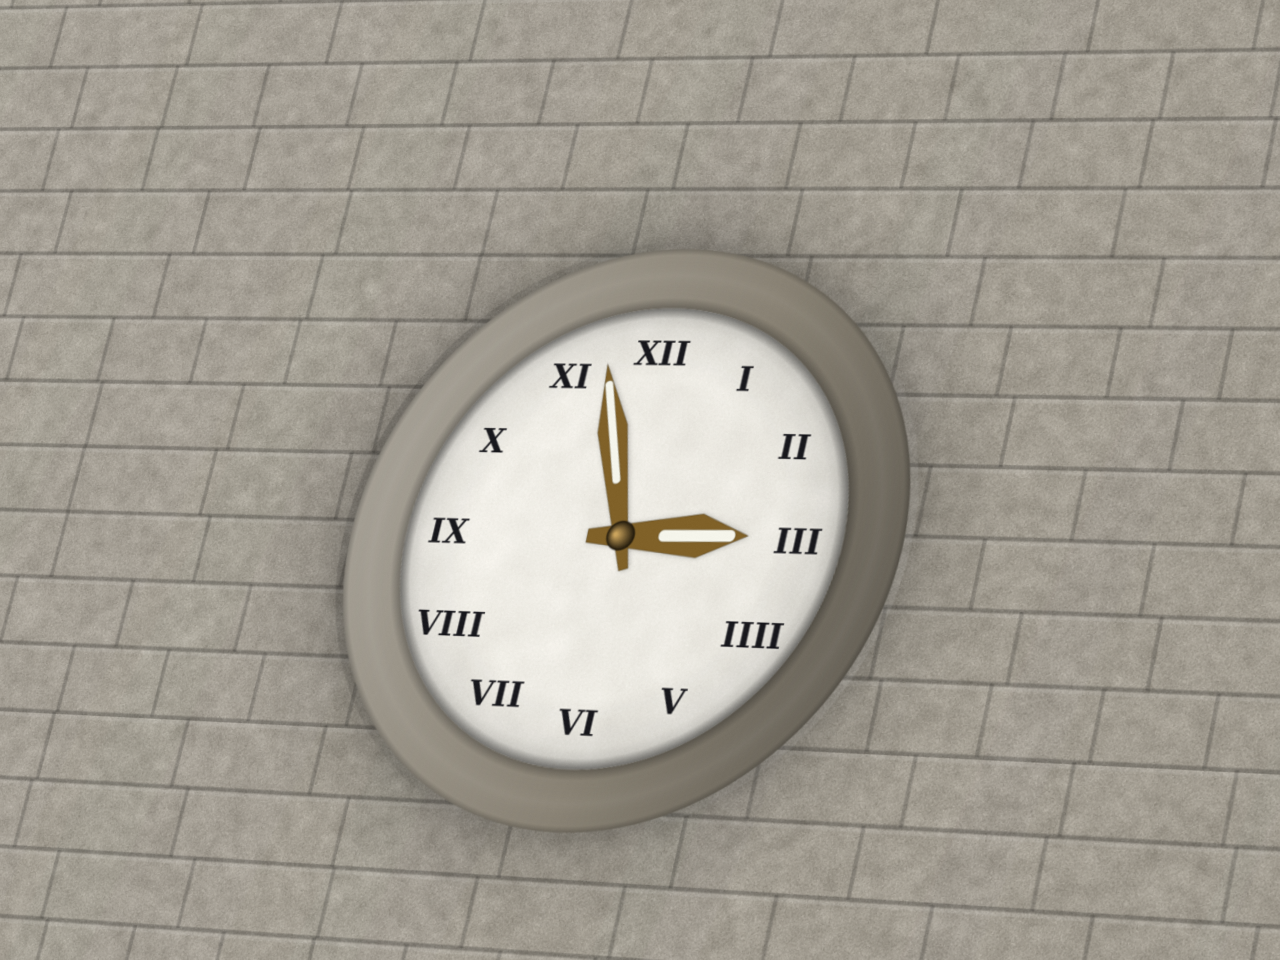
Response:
h=2 m=57
